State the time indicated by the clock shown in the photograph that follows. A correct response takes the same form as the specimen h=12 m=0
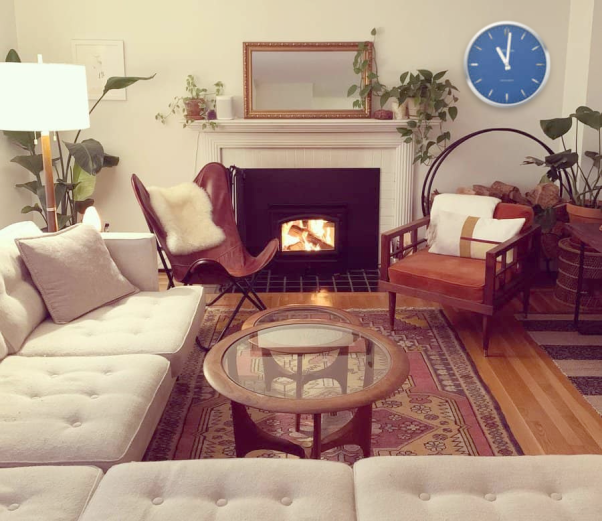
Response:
h=11 m=1
